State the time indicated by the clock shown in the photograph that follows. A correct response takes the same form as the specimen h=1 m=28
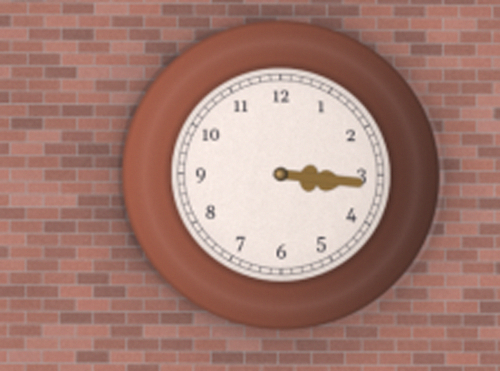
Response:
h=3 m=16
